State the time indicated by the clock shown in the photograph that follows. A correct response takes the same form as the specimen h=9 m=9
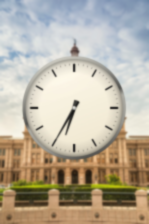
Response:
h=6 m=35
